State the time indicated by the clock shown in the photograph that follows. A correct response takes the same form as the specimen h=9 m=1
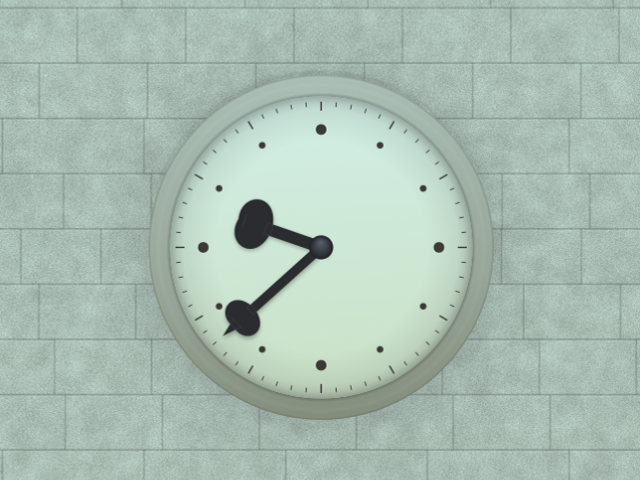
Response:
h=9 m=38
